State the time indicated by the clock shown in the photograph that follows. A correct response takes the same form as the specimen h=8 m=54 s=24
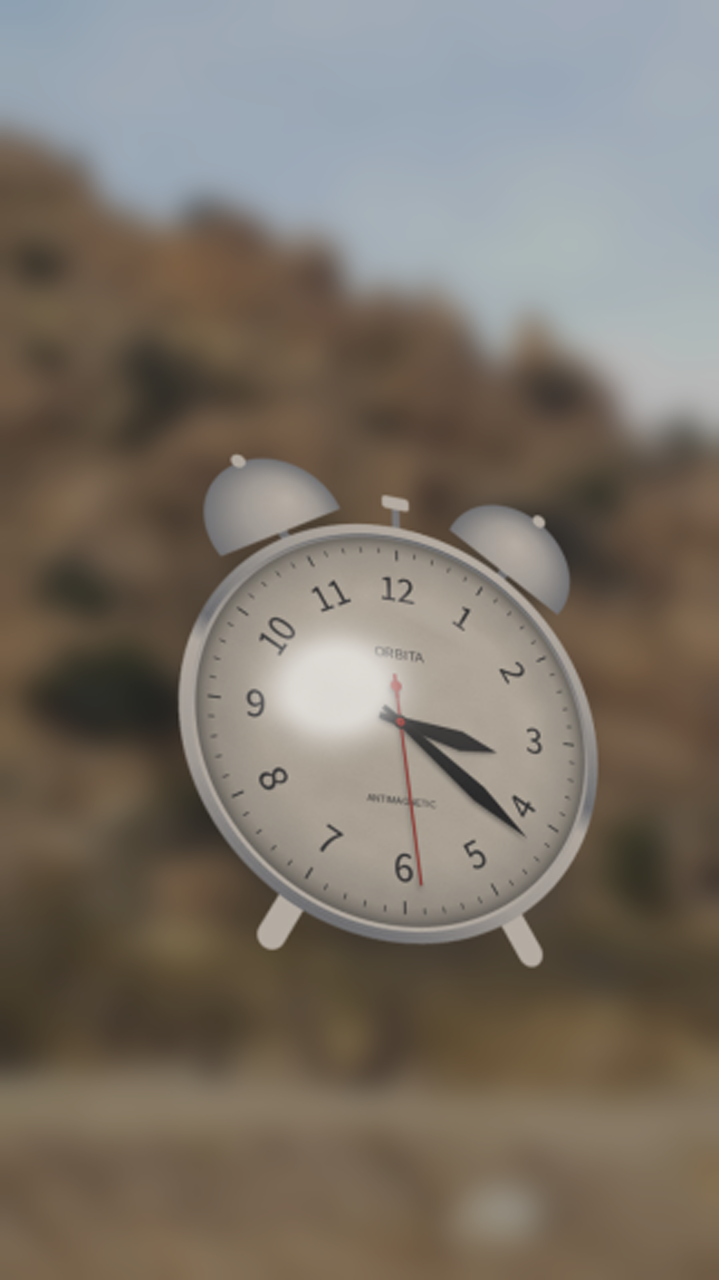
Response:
h=3 m=21 s=29
